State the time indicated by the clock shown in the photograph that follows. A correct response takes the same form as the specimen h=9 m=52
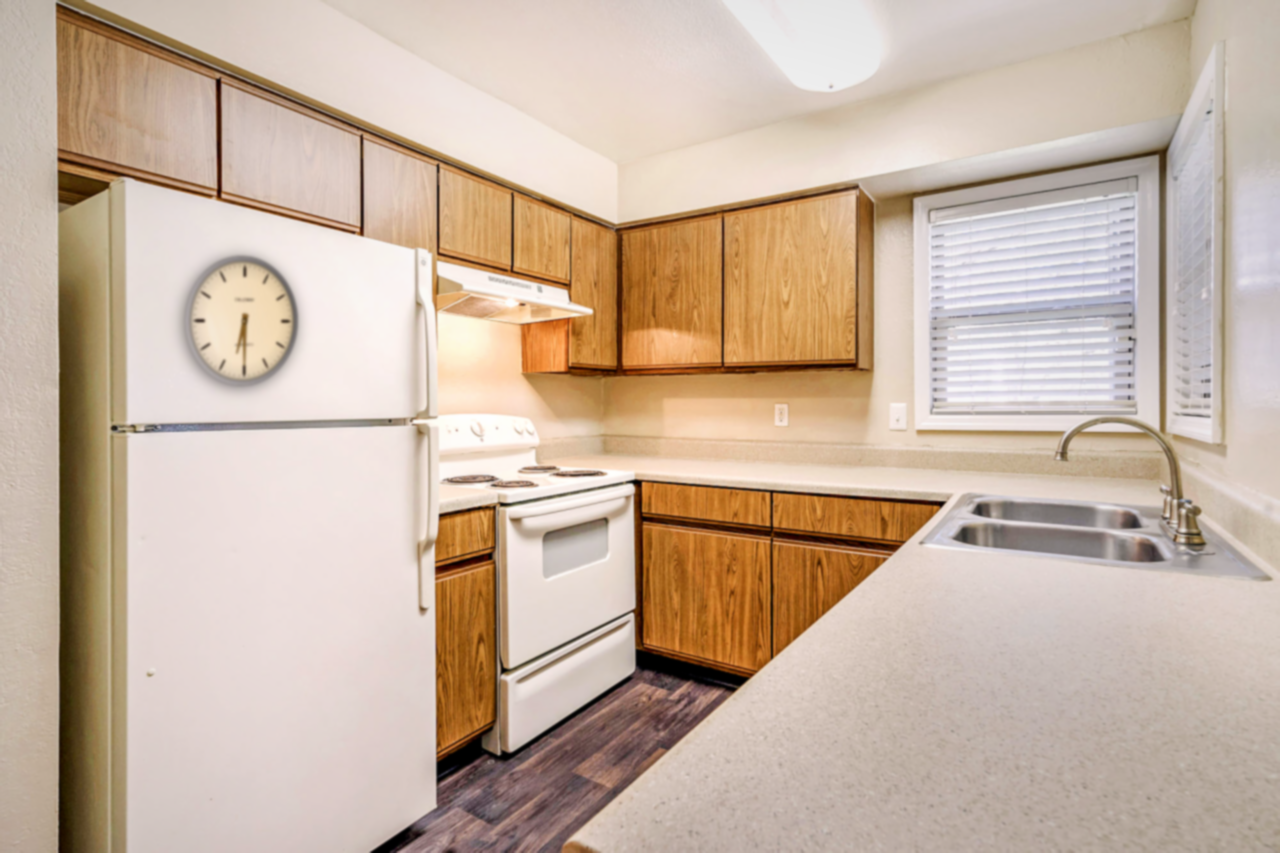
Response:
h=6 m=30
